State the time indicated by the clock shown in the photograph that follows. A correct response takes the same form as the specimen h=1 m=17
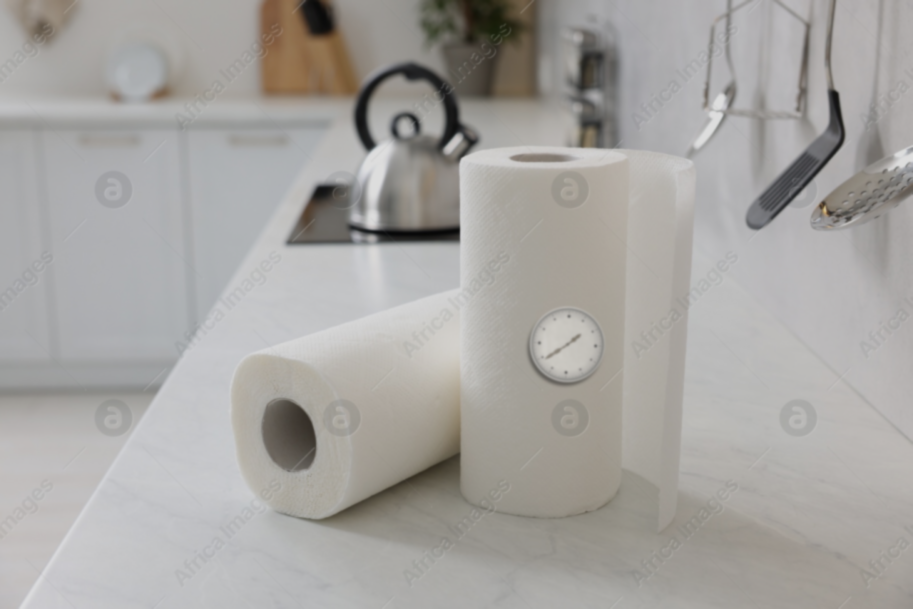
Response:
h=1 m=39
